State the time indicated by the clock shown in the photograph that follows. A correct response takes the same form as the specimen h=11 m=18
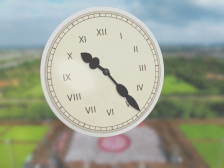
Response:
h=10 m=24
